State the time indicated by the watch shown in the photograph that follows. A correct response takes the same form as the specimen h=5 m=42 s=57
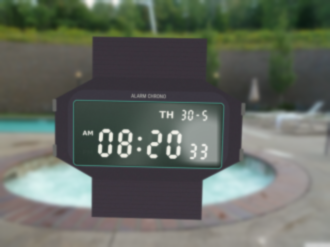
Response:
h=8 m=20 s=33
